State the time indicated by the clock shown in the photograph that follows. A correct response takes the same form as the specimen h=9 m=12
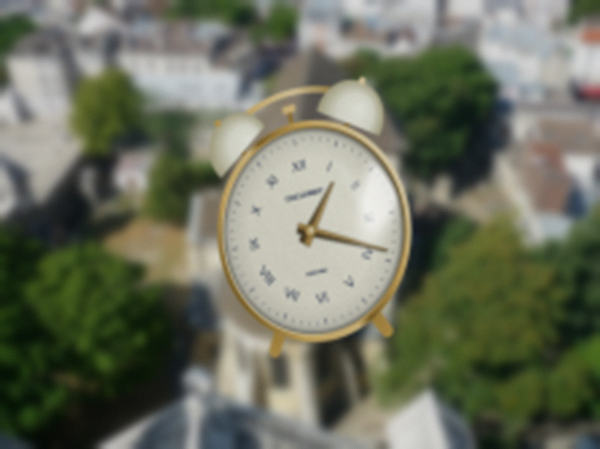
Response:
h=1 m=19
